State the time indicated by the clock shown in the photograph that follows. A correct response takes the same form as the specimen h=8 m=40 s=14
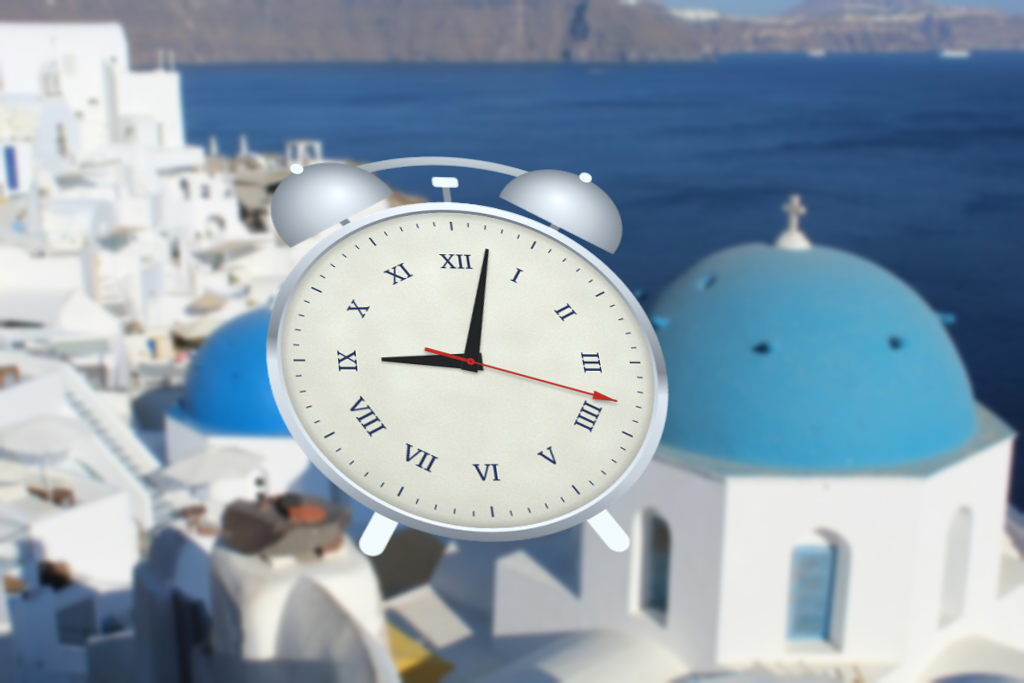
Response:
h=9 m=2 s=18
